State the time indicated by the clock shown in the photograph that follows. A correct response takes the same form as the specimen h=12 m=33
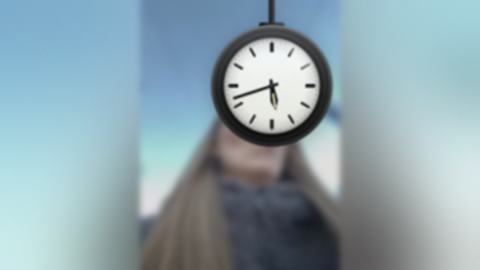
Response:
h=5 m=42
